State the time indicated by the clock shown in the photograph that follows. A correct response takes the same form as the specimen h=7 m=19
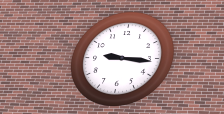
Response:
h=9 m=16
